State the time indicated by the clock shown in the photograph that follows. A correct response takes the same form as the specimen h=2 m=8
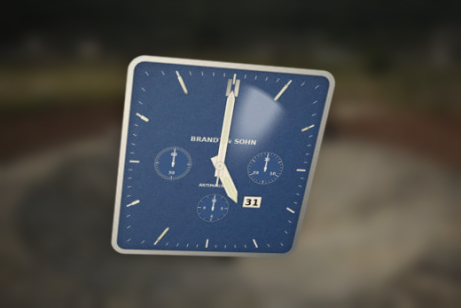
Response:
h=5 m=0
